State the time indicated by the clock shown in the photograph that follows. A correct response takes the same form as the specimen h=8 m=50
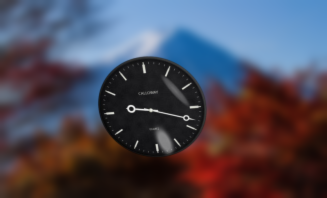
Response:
h=9 m=18
